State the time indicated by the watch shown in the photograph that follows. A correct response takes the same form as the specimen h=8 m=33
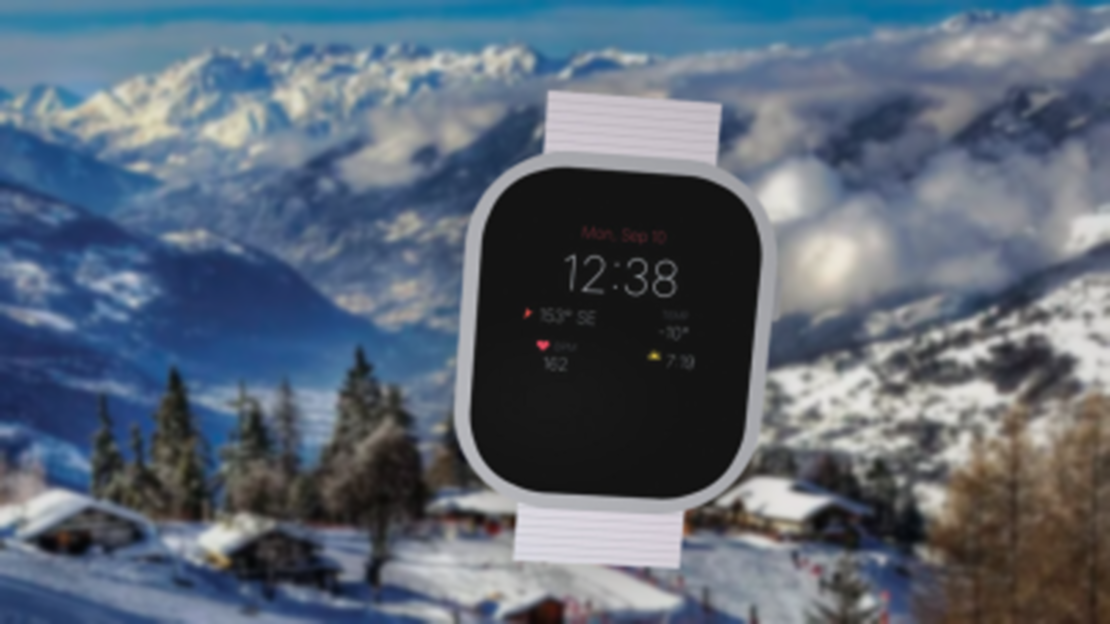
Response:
h=12 m=38
